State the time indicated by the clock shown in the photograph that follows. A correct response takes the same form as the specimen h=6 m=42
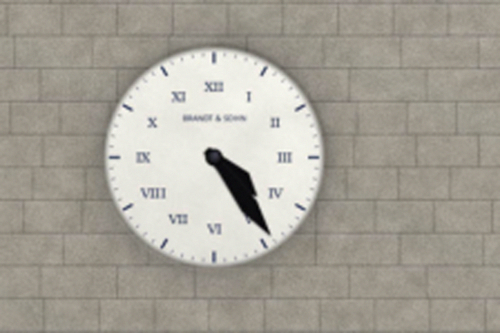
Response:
h=4 m=24
